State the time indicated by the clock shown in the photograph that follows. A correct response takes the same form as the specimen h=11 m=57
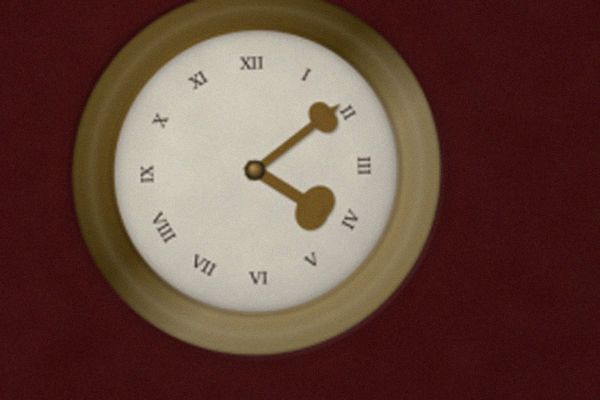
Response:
h=4 m=9
